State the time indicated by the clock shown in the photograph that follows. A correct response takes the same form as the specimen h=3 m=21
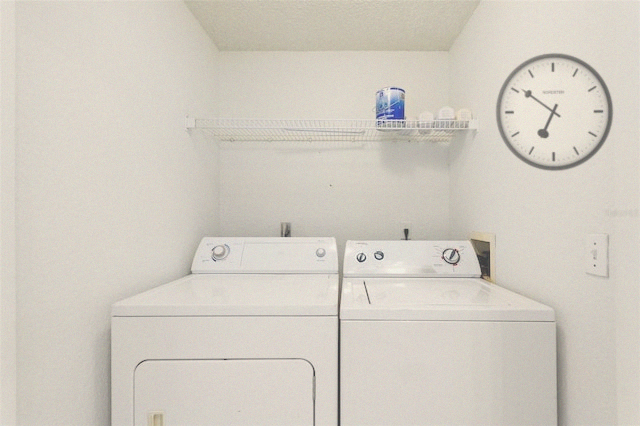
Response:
h=6 m=51
